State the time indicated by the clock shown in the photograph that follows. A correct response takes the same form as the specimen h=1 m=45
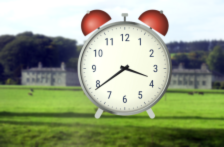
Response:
h=3 m=39
